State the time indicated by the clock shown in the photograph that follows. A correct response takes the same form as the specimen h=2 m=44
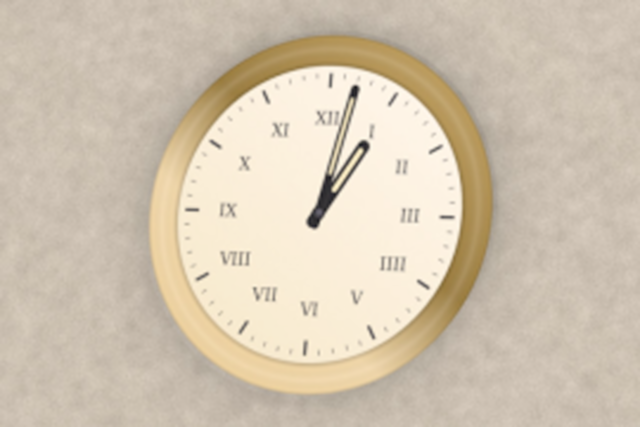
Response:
h=1 m=2
